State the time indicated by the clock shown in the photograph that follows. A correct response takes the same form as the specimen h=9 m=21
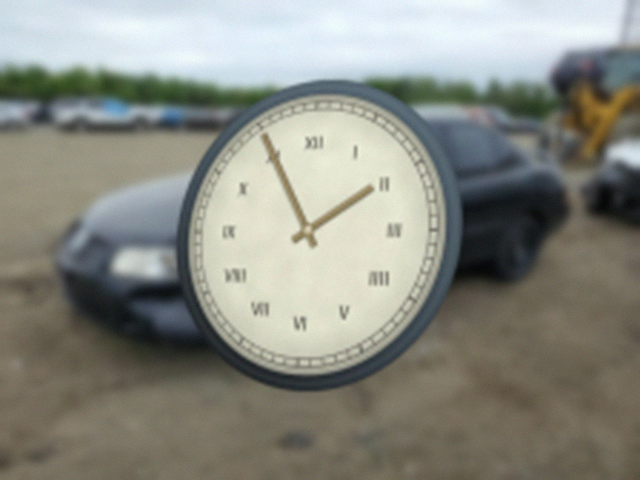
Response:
h=1 m=55
